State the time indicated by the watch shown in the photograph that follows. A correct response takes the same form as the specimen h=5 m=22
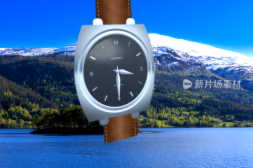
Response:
h=3 m=30
